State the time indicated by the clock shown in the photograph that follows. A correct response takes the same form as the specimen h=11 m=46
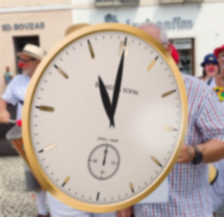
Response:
h=11 m=0
